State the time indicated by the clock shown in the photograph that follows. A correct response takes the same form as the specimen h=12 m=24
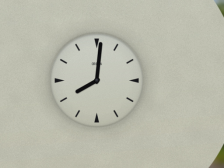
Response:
h=8 m=1
